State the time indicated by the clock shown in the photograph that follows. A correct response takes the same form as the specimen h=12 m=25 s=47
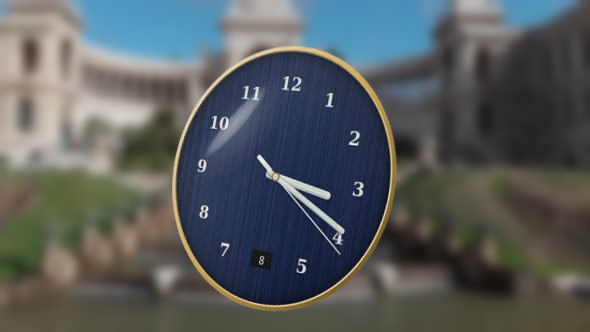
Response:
h=3 m=19 s=21
